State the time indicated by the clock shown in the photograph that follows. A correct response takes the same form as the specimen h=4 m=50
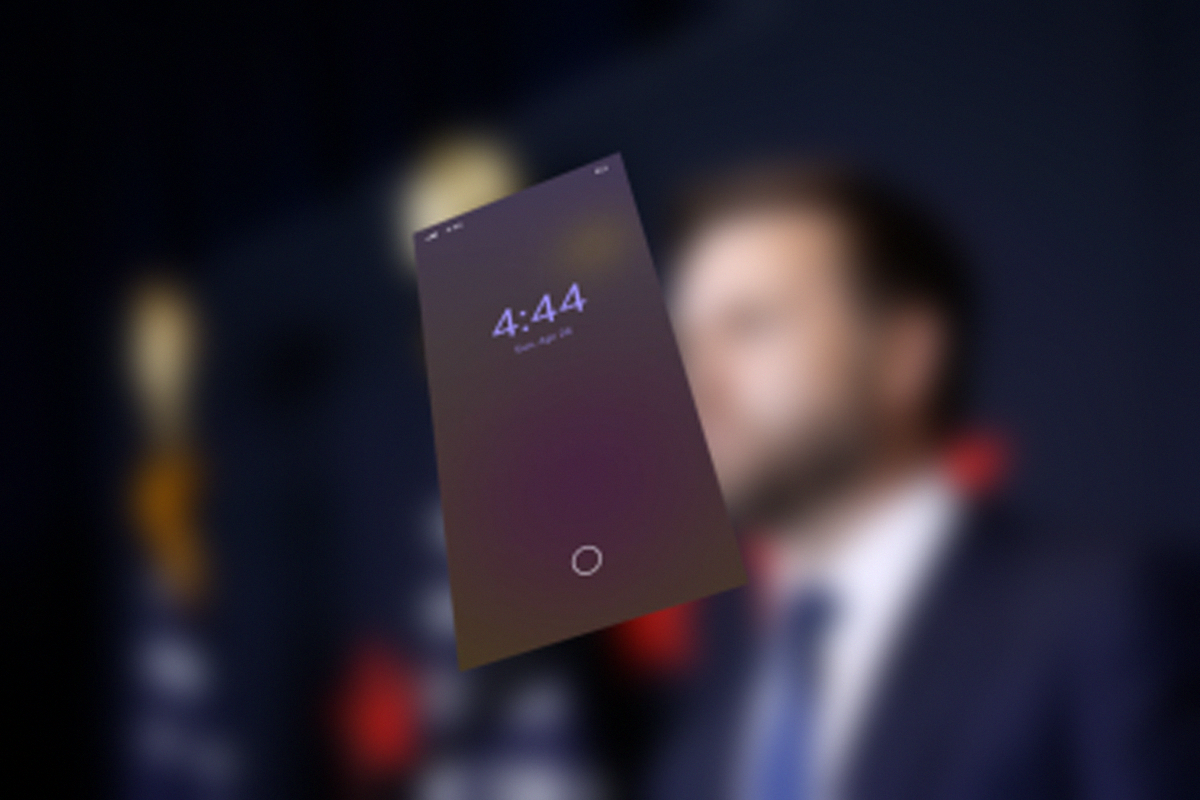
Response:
h=4 m=44
